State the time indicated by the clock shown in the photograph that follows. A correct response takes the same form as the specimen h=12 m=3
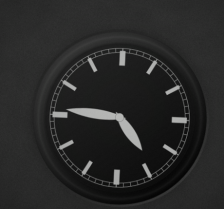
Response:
h=4 m=46
